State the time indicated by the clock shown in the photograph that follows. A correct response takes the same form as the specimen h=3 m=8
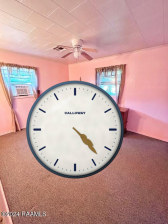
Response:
h=4 m=23
